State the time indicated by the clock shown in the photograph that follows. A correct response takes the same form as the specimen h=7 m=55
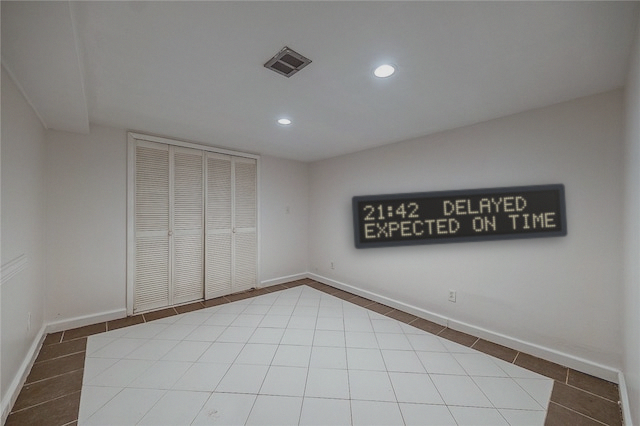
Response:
h=21 m=42
